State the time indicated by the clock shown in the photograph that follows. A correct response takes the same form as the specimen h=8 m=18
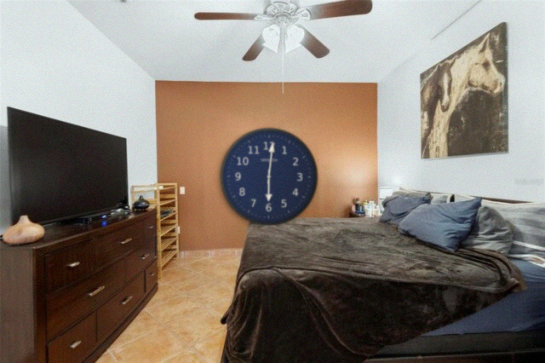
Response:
h=6 m=1
